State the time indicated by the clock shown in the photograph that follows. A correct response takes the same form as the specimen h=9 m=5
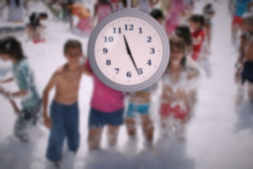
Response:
h=11 m=26
